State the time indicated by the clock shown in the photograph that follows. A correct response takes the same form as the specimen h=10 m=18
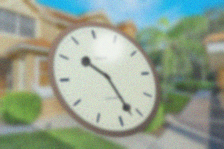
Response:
h=10 m=27
